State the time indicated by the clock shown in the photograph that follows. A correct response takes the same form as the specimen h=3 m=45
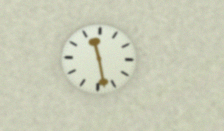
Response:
h=11 m=28
